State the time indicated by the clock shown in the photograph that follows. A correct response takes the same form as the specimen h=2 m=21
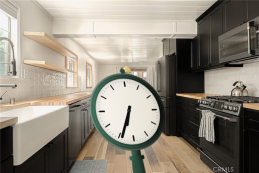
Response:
h=6 m=34
